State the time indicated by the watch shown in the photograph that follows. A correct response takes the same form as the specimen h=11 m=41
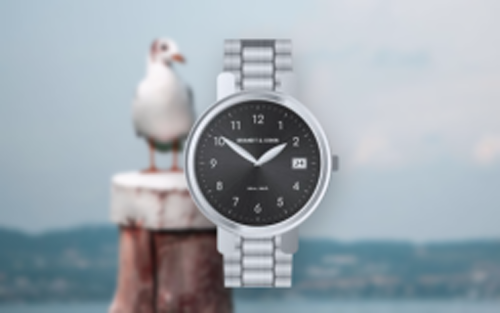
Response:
h=1 m=51
